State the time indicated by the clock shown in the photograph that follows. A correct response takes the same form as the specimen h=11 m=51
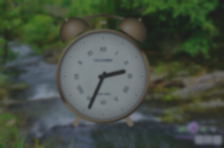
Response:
h=2 m=34
